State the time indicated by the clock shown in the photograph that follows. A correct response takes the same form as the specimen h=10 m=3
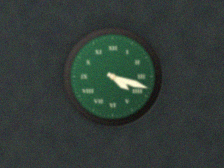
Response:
h=4 m=18
